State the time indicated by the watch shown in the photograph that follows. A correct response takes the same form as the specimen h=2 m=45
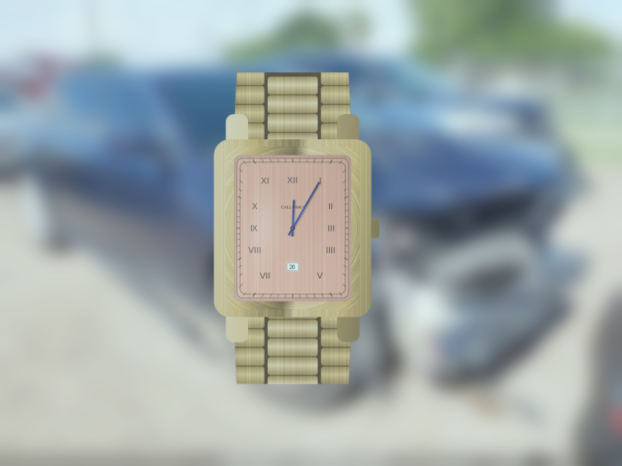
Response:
h=12 m=5
